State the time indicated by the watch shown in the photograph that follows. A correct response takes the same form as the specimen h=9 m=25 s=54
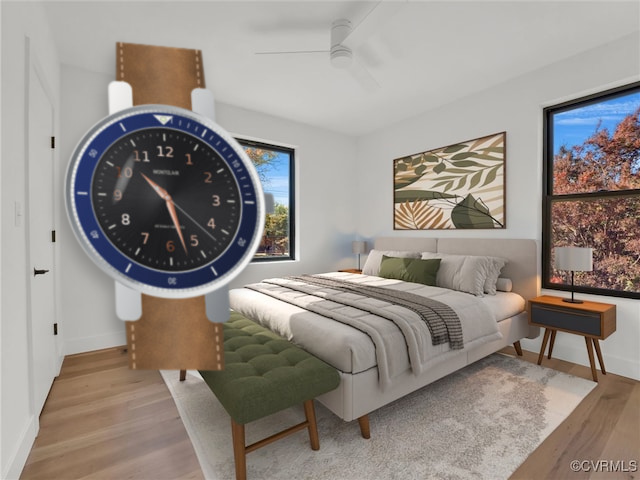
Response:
h=10 m=27 s=22
